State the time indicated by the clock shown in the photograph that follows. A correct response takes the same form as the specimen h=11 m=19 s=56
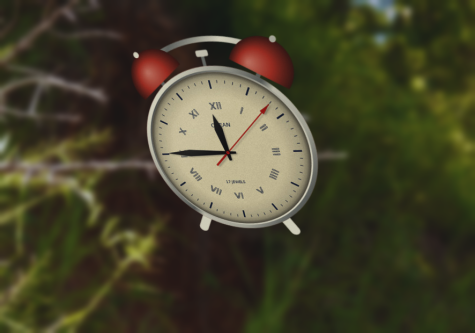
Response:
h=11 m=45 s=8
